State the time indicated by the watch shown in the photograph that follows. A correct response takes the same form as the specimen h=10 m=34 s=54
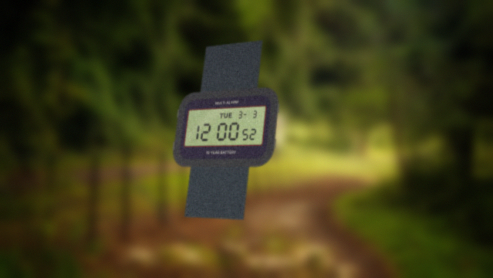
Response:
h=12 m=0 s=52
